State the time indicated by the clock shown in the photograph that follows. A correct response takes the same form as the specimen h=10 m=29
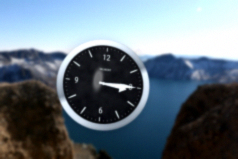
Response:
h=3 m=15
